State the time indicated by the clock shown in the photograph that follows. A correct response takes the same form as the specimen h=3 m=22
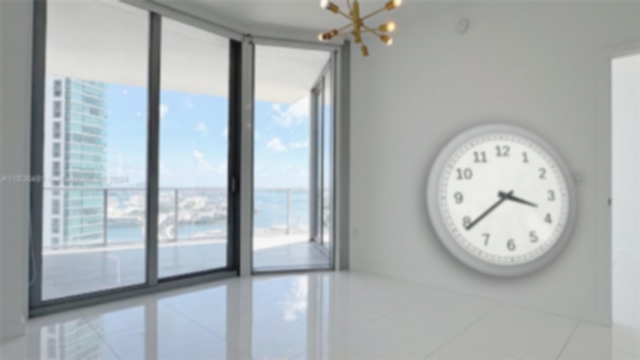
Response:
h=3 m=39
